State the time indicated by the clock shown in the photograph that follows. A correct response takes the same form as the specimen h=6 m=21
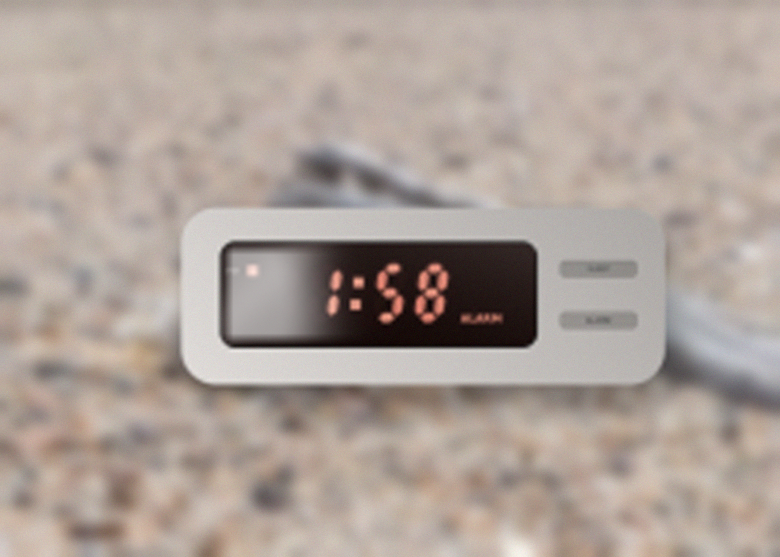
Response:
h=1 m=58
